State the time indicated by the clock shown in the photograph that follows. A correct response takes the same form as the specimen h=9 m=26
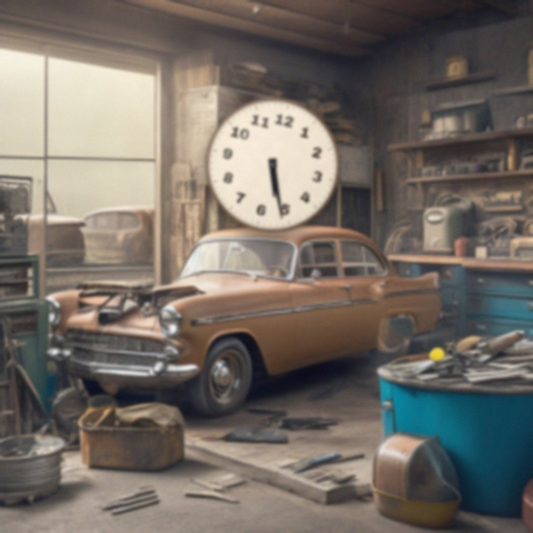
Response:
h=5 m=26
